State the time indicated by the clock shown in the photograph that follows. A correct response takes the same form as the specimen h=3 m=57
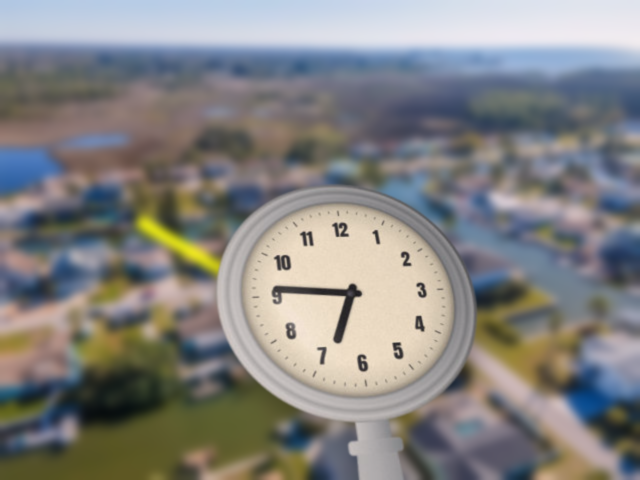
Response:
h=6 m=46
